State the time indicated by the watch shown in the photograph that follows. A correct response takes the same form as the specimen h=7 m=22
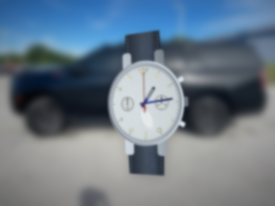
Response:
h=1 m=14
